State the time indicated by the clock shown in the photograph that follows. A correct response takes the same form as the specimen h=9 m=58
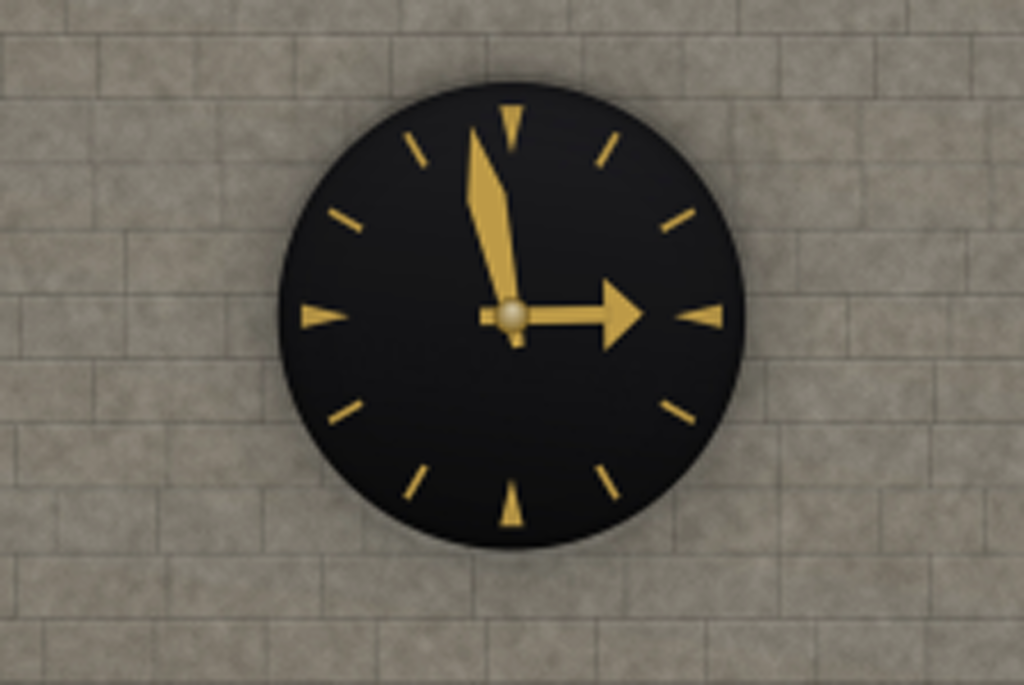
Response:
h=2 m=58
